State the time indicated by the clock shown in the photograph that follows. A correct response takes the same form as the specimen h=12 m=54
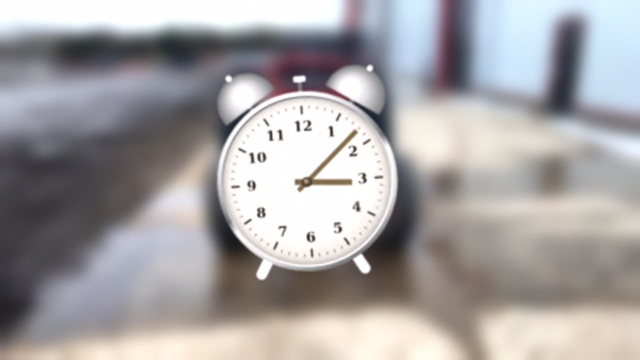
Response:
h=3 m=8
